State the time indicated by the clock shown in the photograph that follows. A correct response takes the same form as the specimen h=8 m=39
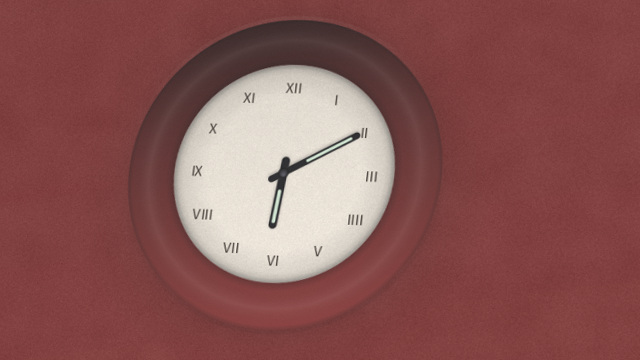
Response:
h=6 m=10
